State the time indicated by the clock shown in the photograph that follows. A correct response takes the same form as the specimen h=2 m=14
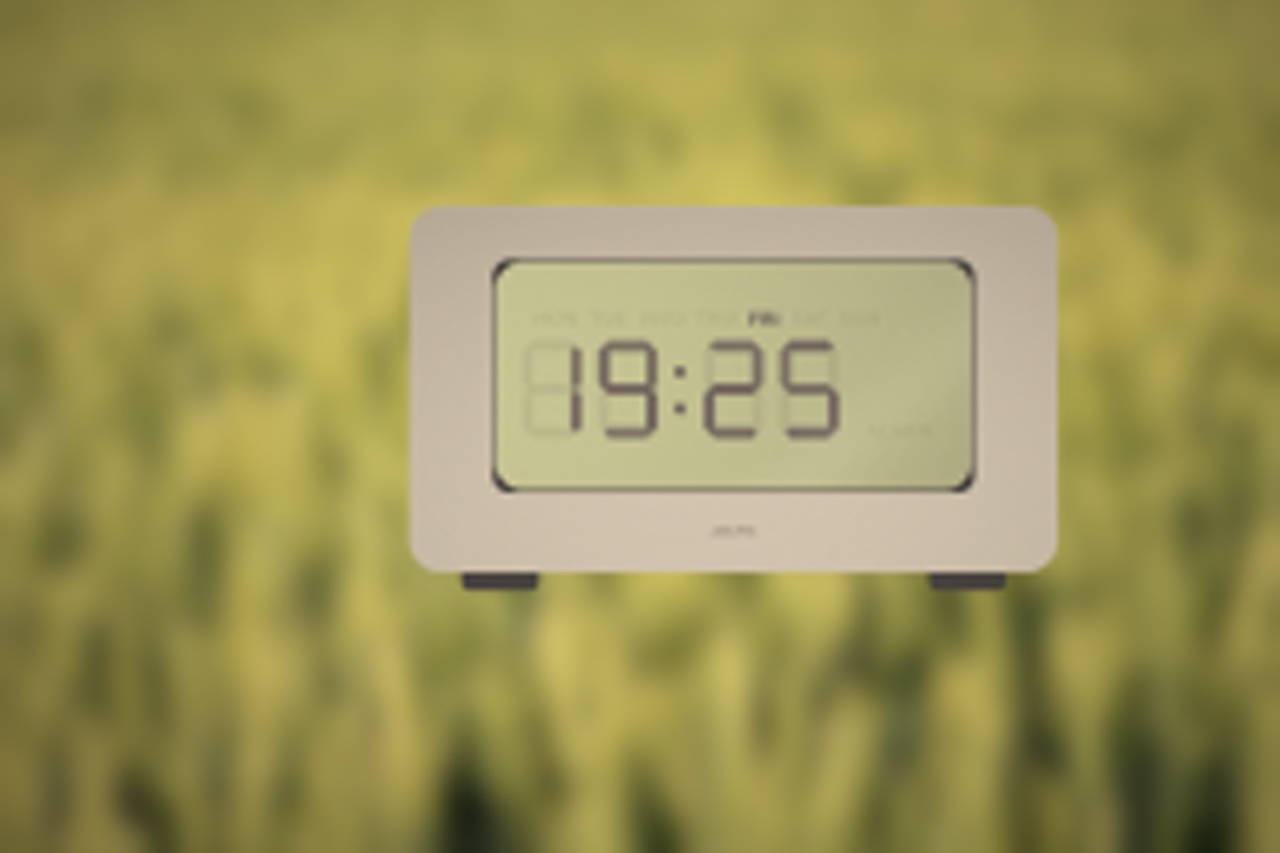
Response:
h=19 m=25
